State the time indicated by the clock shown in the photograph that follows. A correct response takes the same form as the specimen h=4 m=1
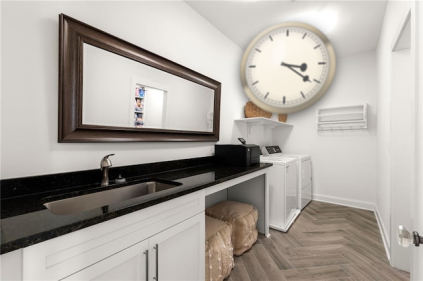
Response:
h=3 m=21
